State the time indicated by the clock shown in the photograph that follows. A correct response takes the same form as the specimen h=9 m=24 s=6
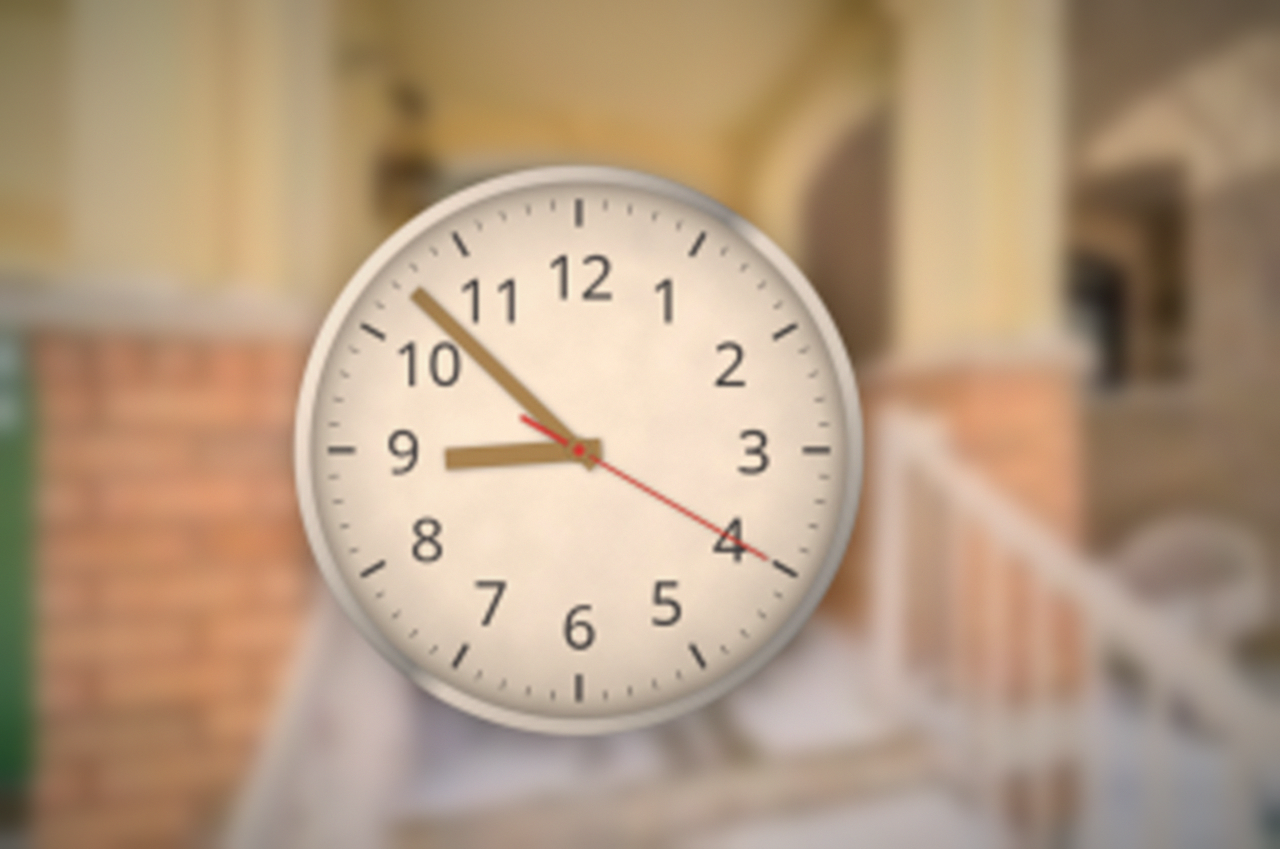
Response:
h=8 m=52 s=20
